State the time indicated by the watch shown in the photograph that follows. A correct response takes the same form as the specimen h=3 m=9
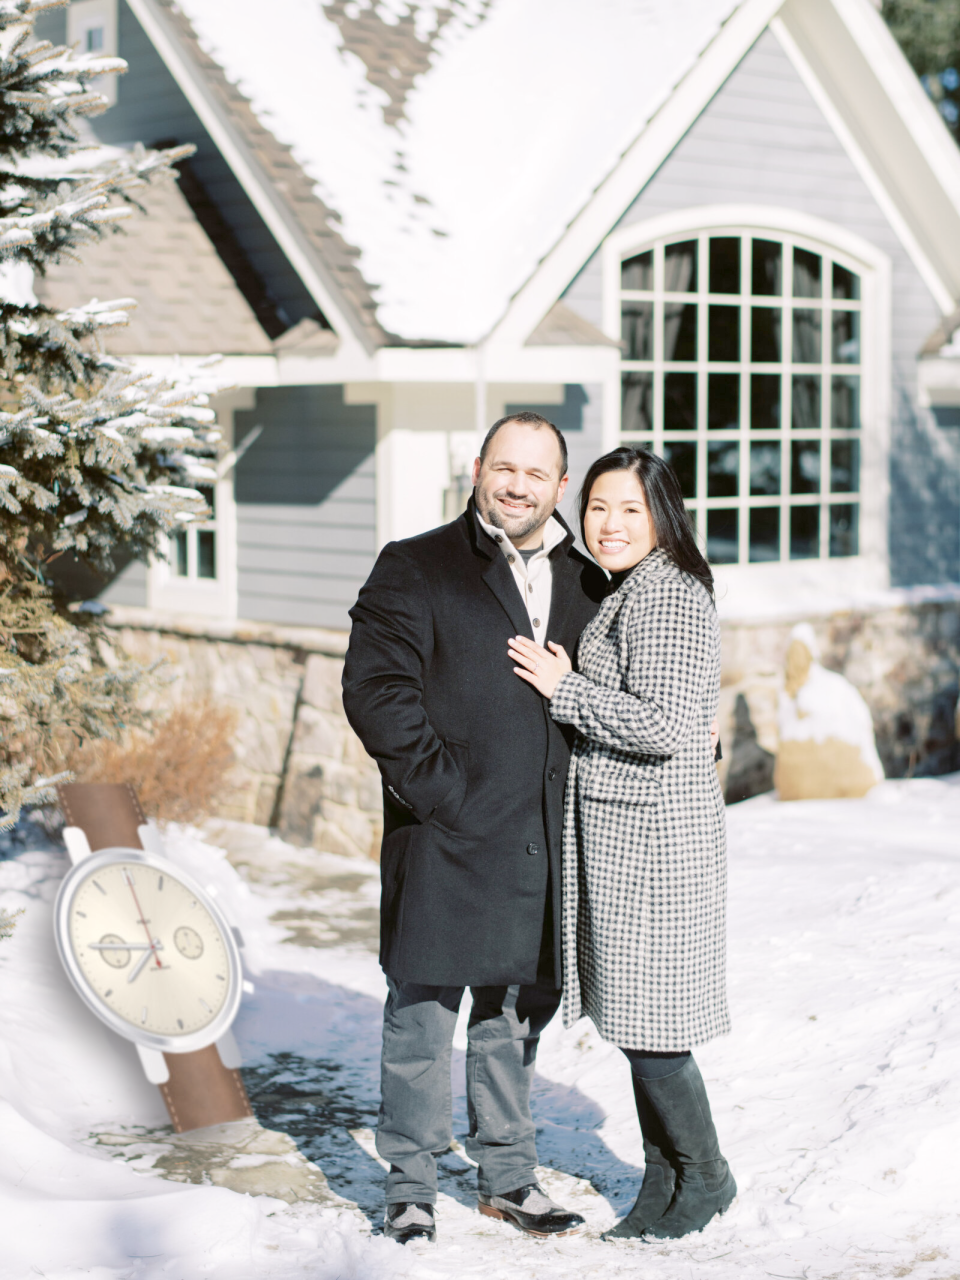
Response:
h=7 m=46
